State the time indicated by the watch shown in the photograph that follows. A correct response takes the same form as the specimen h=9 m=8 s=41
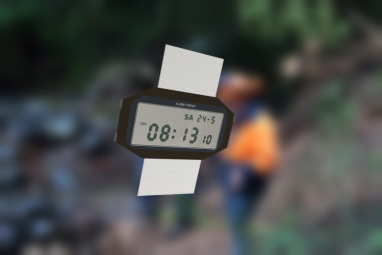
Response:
h=8 m=13 s=10
